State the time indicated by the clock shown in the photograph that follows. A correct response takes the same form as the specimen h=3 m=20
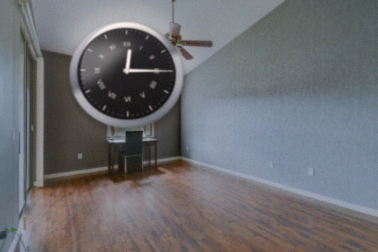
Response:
h=12 m=15
